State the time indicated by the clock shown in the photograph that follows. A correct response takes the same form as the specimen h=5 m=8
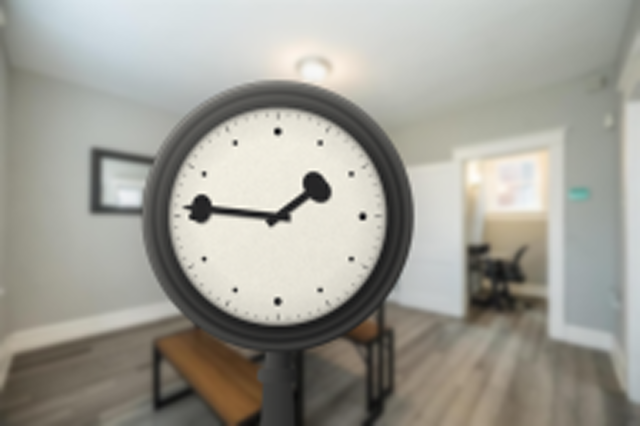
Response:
h=1 m=46
